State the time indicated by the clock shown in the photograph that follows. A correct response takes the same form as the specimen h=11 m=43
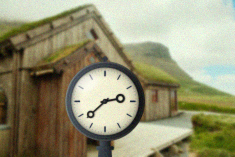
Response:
h=2 m=38
